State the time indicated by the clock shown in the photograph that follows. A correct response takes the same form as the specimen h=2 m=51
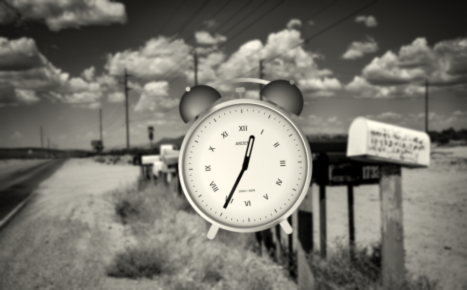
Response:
h=12 m=35
